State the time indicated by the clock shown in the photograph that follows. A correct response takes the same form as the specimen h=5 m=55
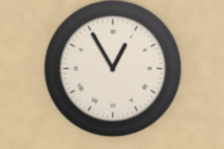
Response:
h=12 m=55
